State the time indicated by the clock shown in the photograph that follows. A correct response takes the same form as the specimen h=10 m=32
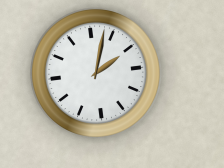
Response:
h=2 m=3
